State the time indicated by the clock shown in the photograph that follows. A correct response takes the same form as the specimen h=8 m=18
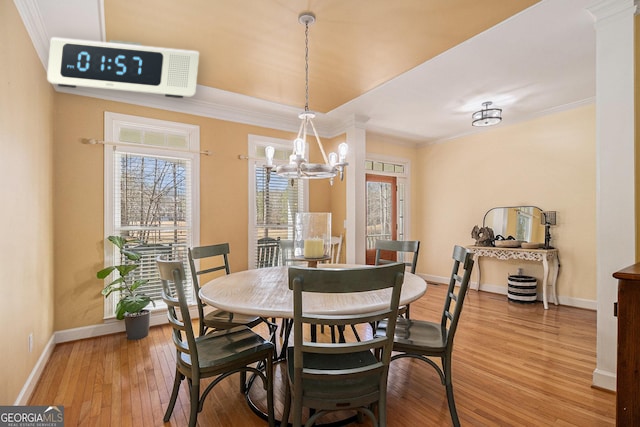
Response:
h=1 m=57
